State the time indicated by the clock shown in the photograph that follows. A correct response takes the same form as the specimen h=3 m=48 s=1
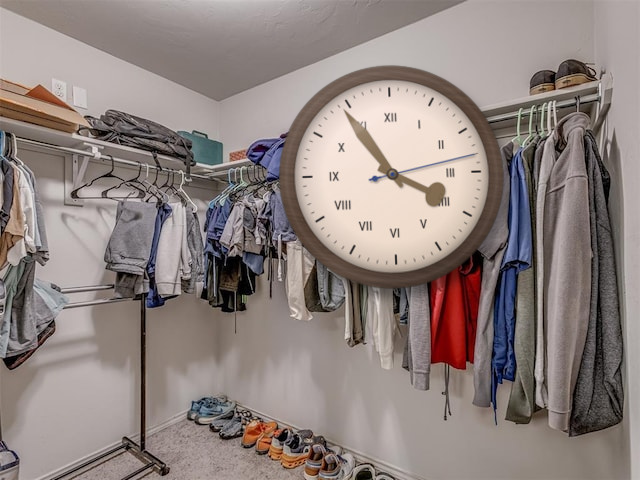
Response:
h=3 m=54 s=13
